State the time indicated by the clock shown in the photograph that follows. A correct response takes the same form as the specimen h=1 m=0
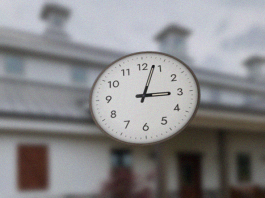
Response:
h=3 m=3
